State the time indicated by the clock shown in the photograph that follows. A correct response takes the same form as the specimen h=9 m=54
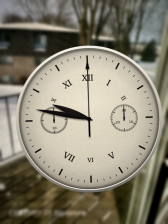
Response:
h=9 m=47
